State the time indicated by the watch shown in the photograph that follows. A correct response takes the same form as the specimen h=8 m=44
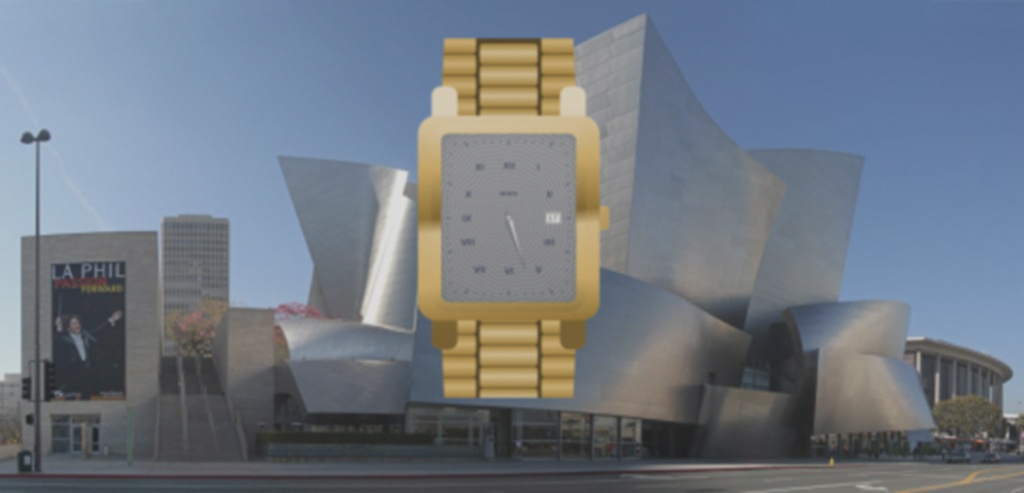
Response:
h=5 m=27
